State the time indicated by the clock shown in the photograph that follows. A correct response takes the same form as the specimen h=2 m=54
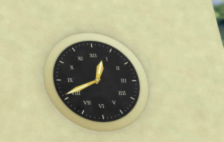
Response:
h=12 m=41
